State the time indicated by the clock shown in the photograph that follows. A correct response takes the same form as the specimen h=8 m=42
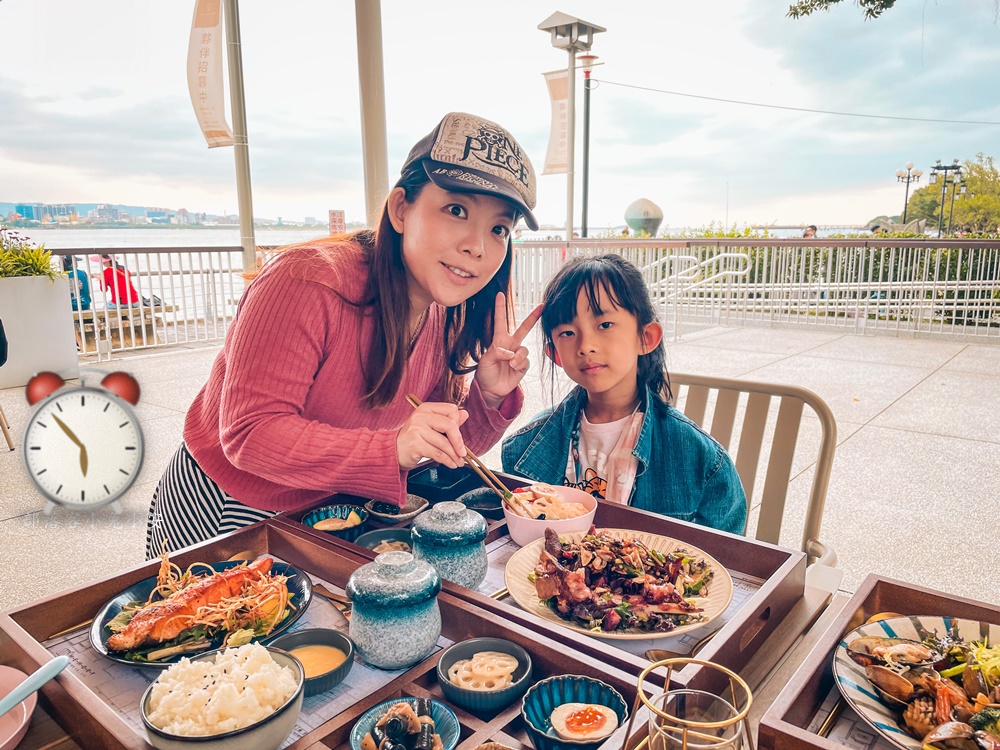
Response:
h=5 m=53
